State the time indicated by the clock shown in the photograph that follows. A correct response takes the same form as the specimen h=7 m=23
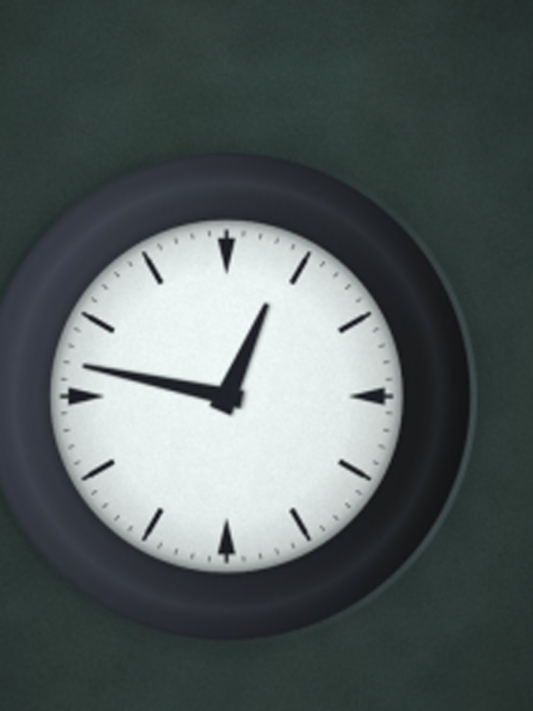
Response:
h=12 m=47
